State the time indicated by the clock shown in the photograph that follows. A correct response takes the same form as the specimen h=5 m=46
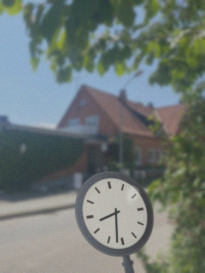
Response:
h=8 m=32
